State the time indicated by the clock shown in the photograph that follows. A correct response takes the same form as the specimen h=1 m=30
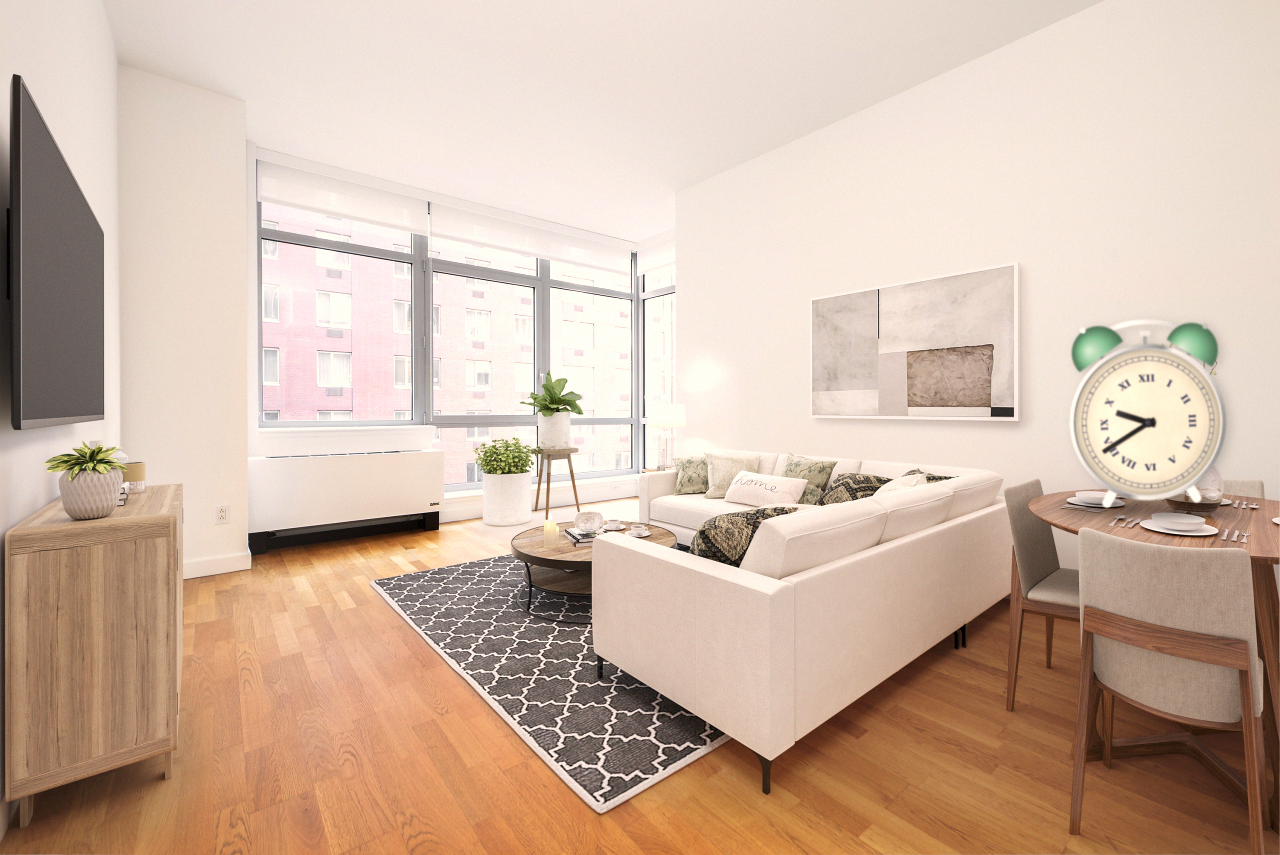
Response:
h=9 m=40
